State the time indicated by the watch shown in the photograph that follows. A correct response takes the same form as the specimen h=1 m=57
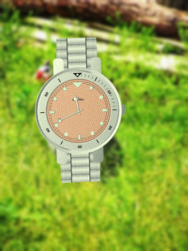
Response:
h=11 m=41
